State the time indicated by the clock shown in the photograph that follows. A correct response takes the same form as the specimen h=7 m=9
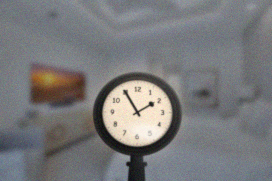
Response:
h=1 m=55
